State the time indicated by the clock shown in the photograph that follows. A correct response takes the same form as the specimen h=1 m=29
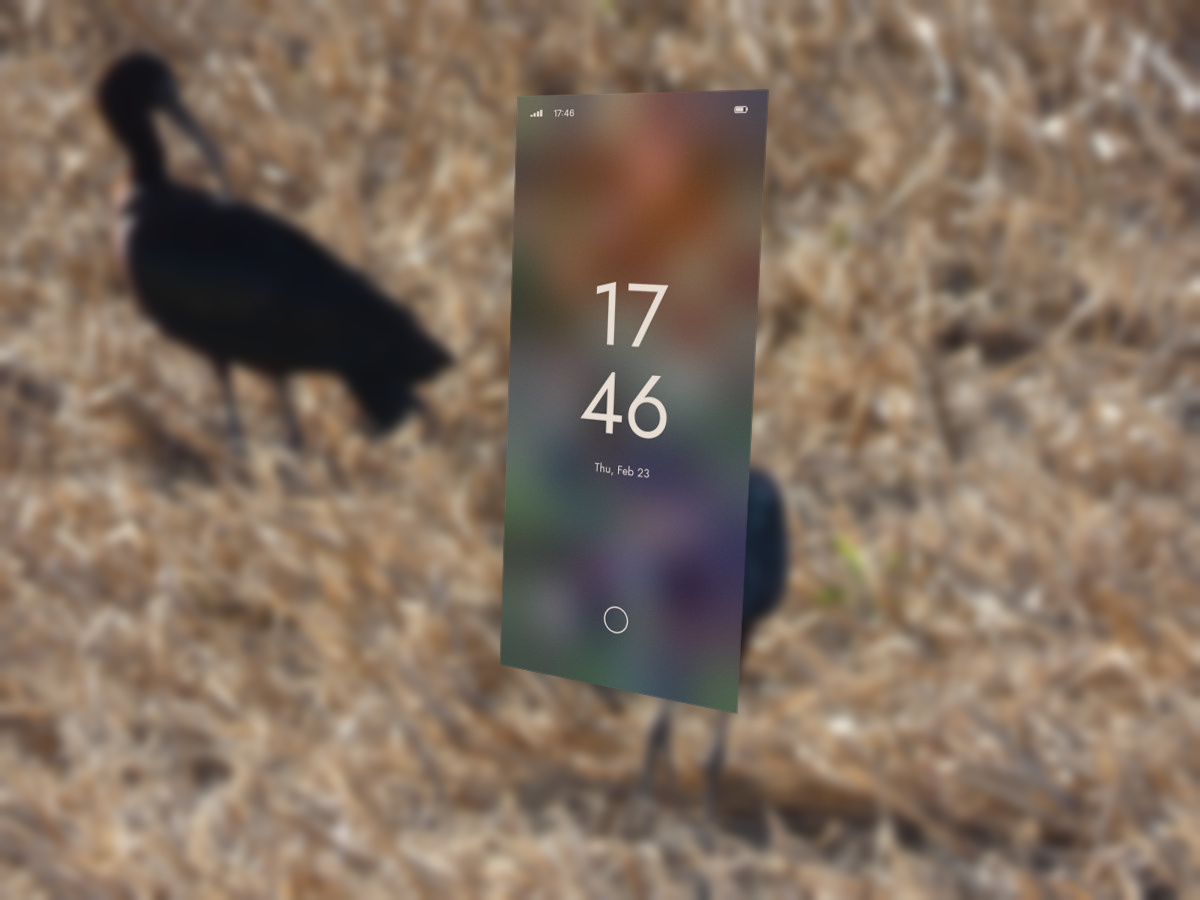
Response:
h=17 m=46
